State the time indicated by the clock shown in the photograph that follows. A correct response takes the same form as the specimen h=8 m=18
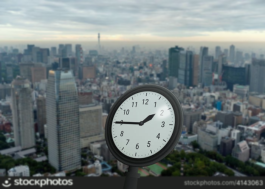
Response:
h=1 m=45
